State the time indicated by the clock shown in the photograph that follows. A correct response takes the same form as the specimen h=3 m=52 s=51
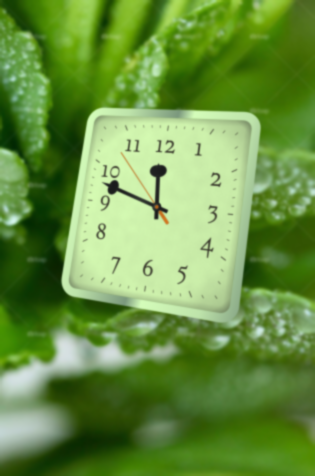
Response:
h=11 m=47 s=53
